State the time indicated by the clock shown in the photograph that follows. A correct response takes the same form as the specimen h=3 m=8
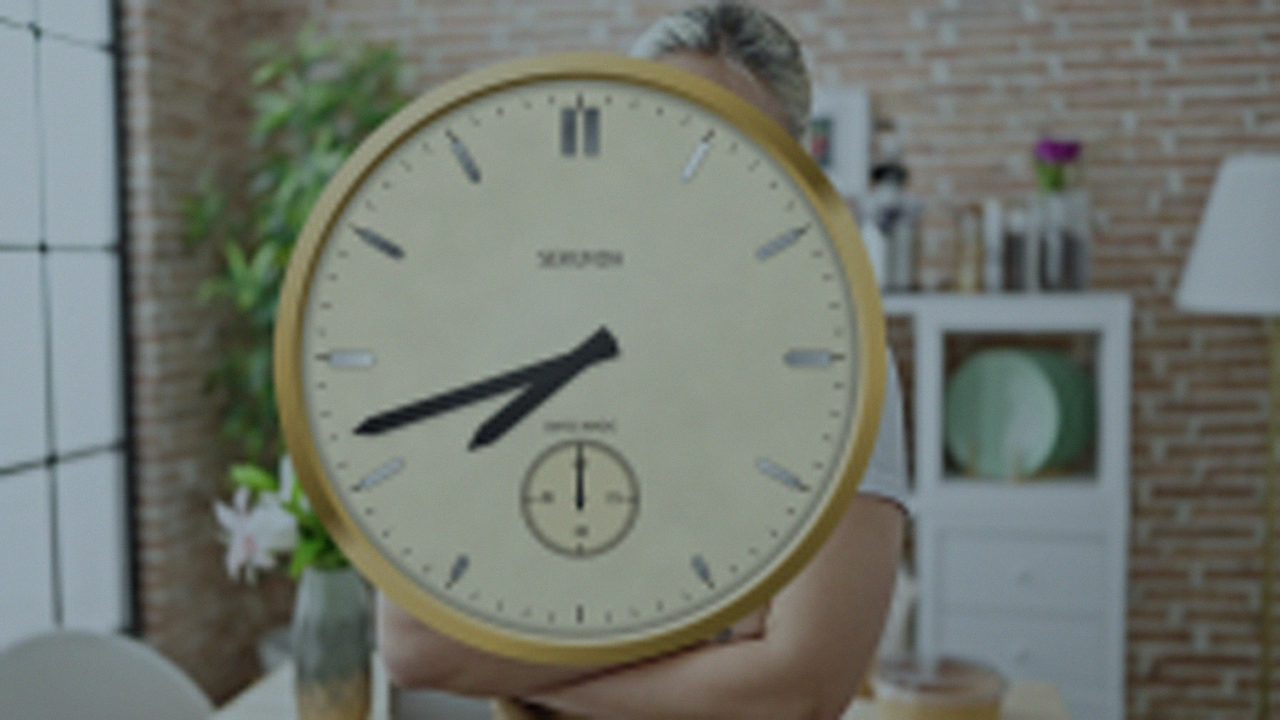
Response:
h=7 m=42
